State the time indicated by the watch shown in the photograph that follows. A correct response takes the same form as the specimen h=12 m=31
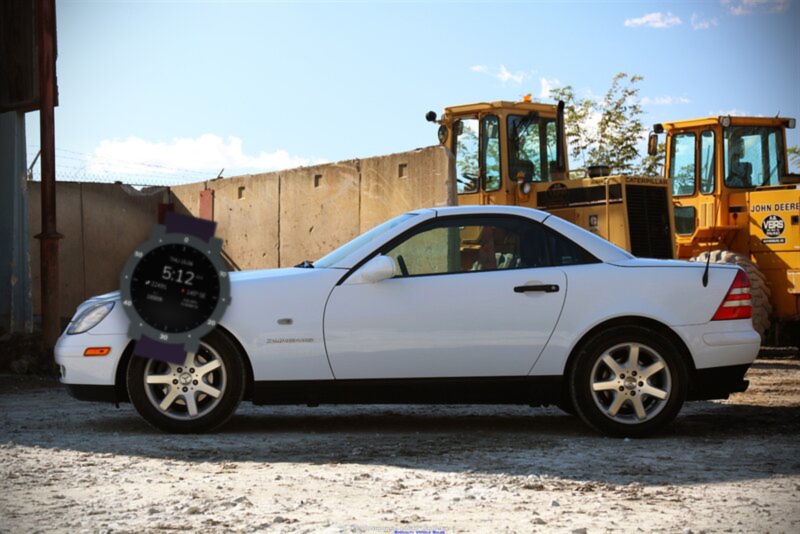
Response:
h=5 m=12
